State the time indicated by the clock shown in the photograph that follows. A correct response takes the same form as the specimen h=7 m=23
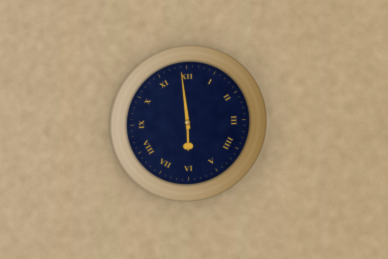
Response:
h=5 m=59
